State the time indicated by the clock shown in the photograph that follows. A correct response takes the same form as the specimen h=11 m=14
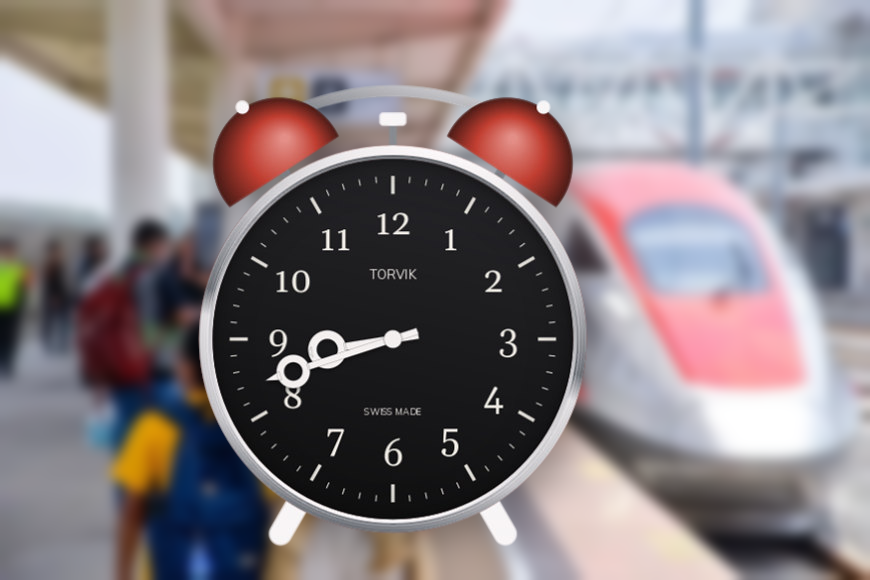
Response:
h=8 m=42
